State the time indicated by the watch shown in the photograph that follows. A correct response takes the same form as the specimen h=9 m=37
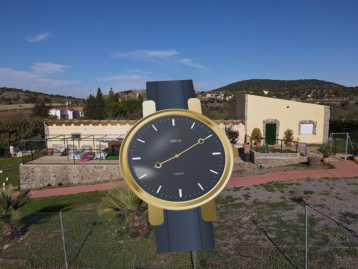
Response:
h=8 m=10
